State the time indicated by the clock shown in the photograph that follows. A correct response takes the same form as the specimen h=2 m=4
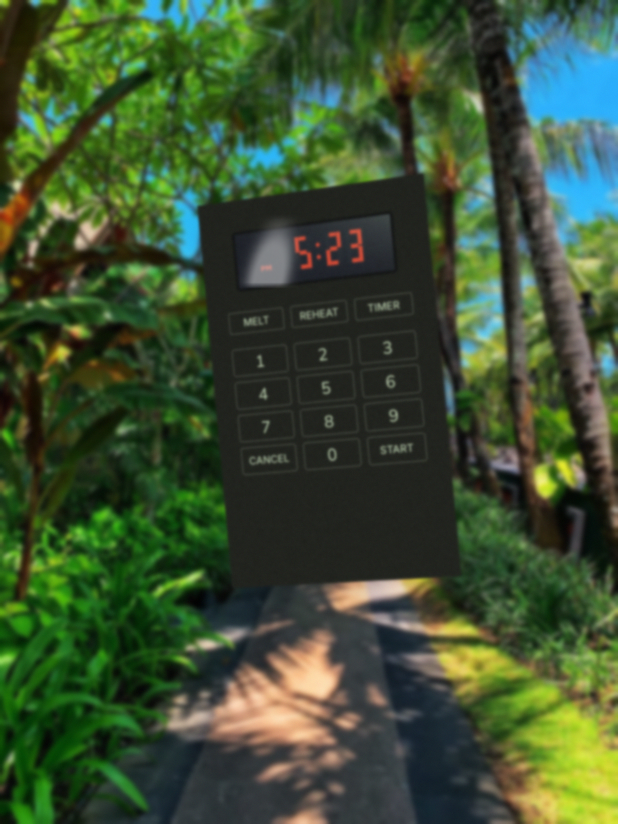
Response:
h=5 m=23
